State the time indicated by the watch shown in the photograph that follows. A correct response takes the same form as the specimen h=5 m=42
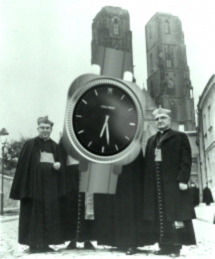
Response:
h=6 m=28
